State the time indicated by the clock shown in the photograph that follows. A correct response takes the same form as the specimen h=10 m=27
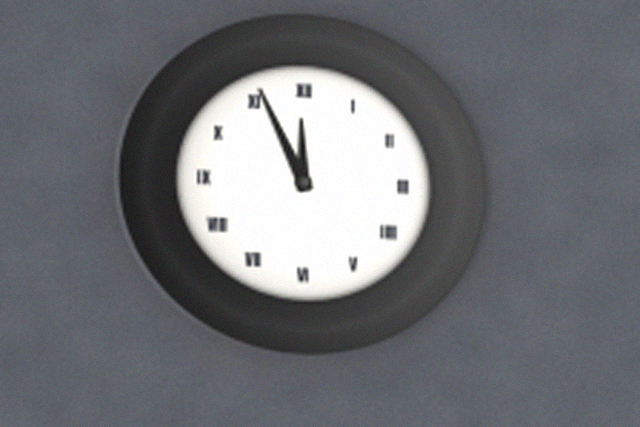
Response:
h=11 m=56
